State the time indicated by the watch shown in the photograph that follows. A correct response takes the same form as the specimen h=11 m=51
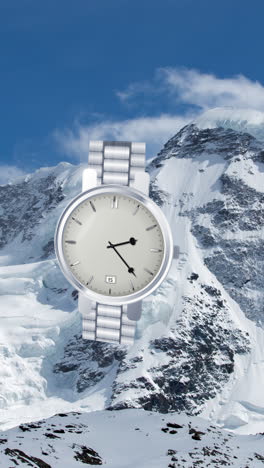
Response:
h=2 m=23
